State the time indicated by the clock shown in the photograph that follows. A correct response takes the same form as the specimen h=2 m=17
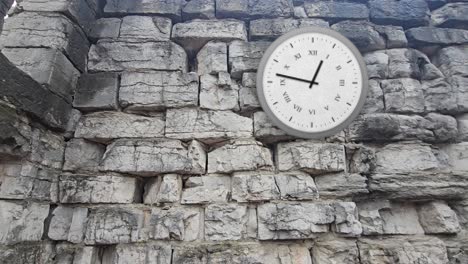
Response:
h=12 m=47
